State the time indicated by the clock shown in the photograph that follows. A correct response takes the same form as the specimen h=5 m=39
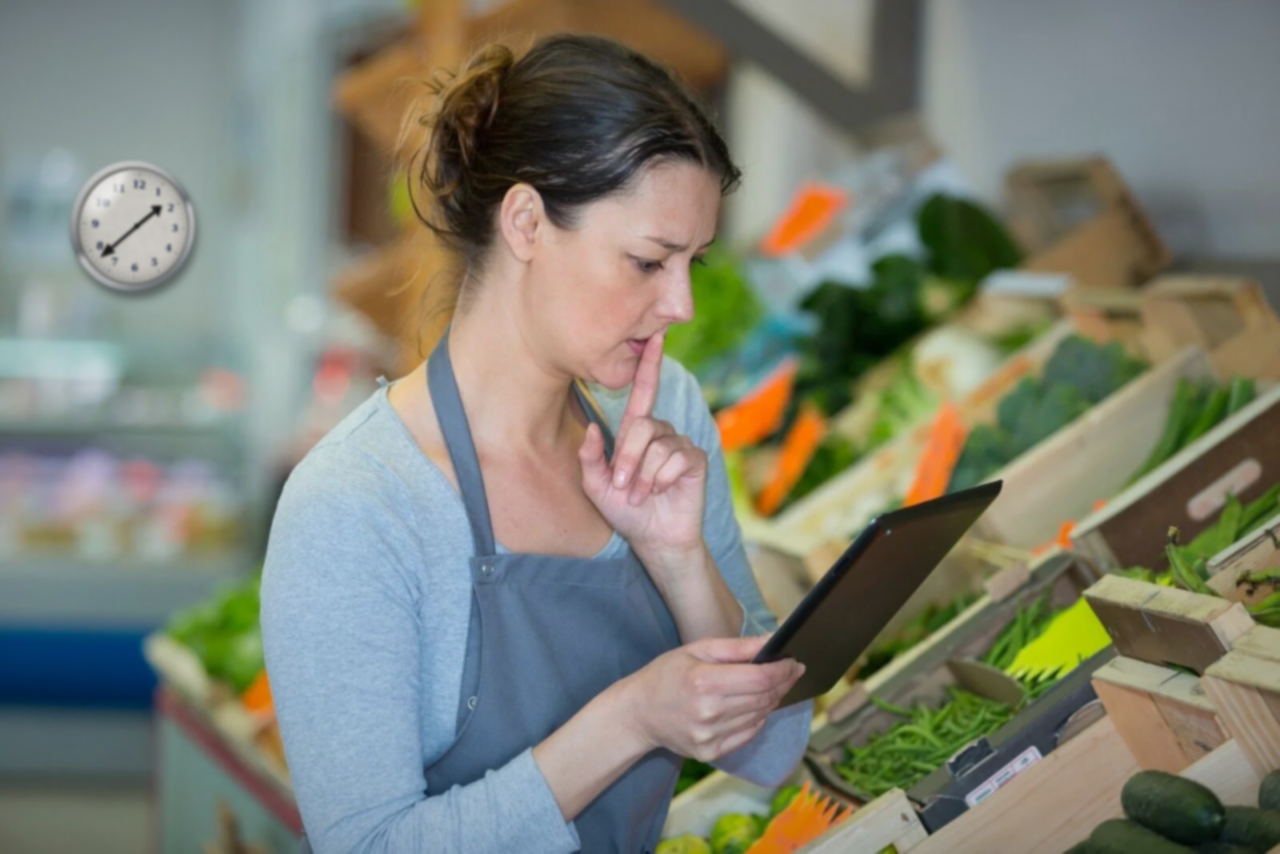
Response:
h=1 m=38
